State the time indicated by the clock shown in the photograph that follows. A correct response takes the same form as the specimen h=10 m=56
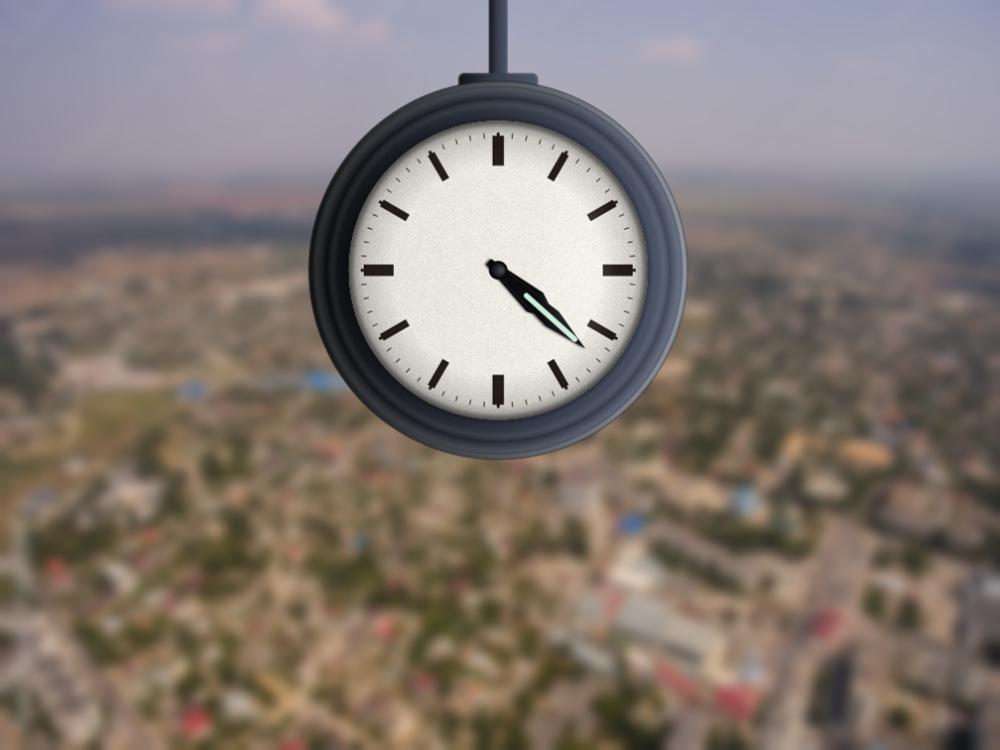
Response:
h=4 m=22
